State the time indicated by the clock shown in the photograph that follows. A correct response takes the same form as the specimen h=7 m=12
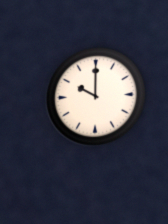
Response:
h=10 m=0
